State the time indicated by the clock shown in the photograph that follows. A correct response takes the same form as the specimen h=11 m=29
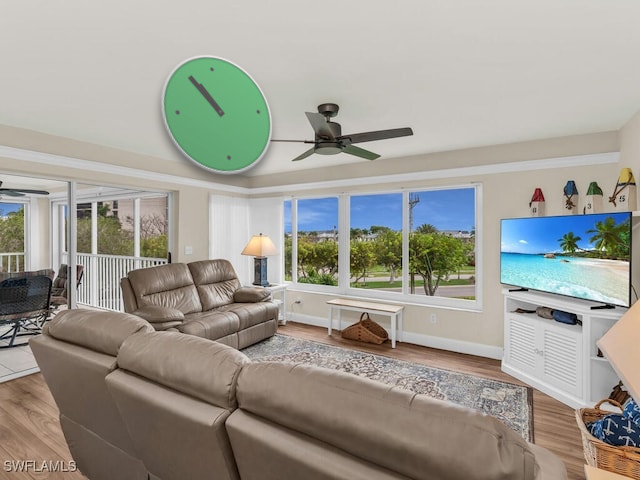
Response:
h=10 m=54
